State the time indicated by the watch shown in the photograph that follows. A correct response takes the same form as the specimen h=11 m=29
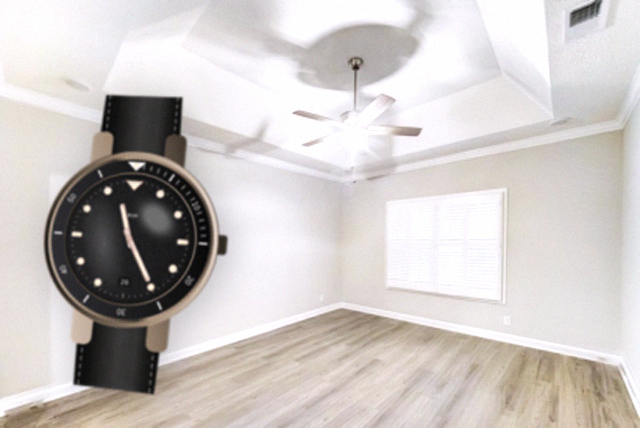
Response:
h=11 m=25
